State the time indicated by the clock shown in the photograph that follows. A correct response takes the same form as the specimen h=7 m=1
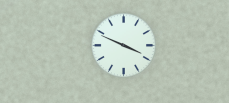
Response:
h=3 m=49
